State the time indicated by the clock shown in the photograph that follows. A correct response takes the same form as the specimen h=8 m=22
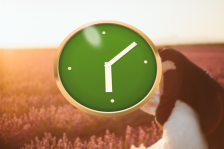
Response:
h=6 m=9
